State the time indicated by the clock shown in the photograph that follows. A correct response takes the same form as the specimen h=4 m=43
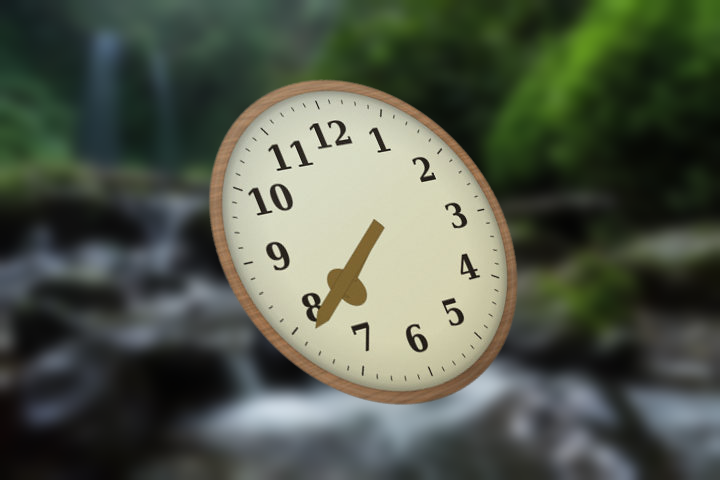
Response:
h=7 m=39
